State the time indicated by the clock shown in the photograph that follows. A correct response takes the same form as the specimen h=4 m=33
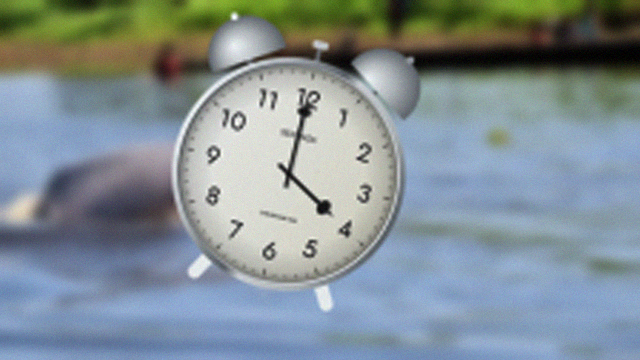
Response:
h=4 m=0
